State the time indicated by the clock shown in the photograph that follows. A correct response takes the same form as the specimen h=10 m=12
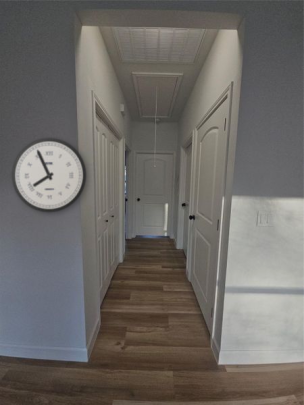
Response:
h=7 m=56
